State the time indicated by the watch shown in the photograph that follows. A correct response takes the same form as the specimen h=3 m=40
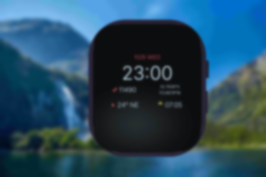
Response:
h=23 m=0
